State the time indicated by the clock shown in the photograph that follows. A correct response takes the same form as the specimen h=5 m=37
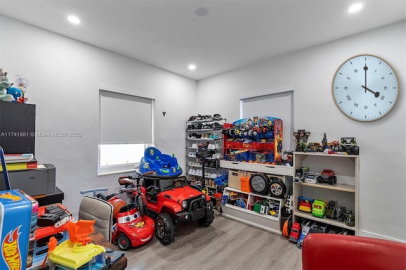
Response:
h=4 m=0
